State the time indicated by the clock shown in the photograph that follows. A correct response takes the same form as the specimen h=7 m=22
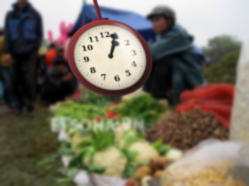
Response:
h=1 m=4
